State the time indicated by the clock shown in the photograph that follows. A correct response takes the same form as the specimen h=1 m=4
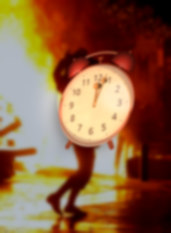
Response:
h=12 m=3
